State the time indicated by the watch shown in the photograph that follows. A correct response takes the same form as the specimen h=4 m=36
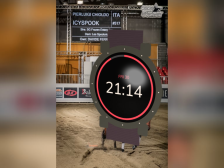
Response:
h=21 m=14
